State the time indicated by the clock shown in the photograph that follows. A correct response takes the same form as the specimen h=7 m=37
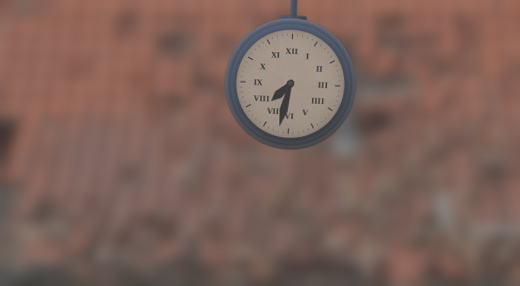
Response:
h=7 m=32
